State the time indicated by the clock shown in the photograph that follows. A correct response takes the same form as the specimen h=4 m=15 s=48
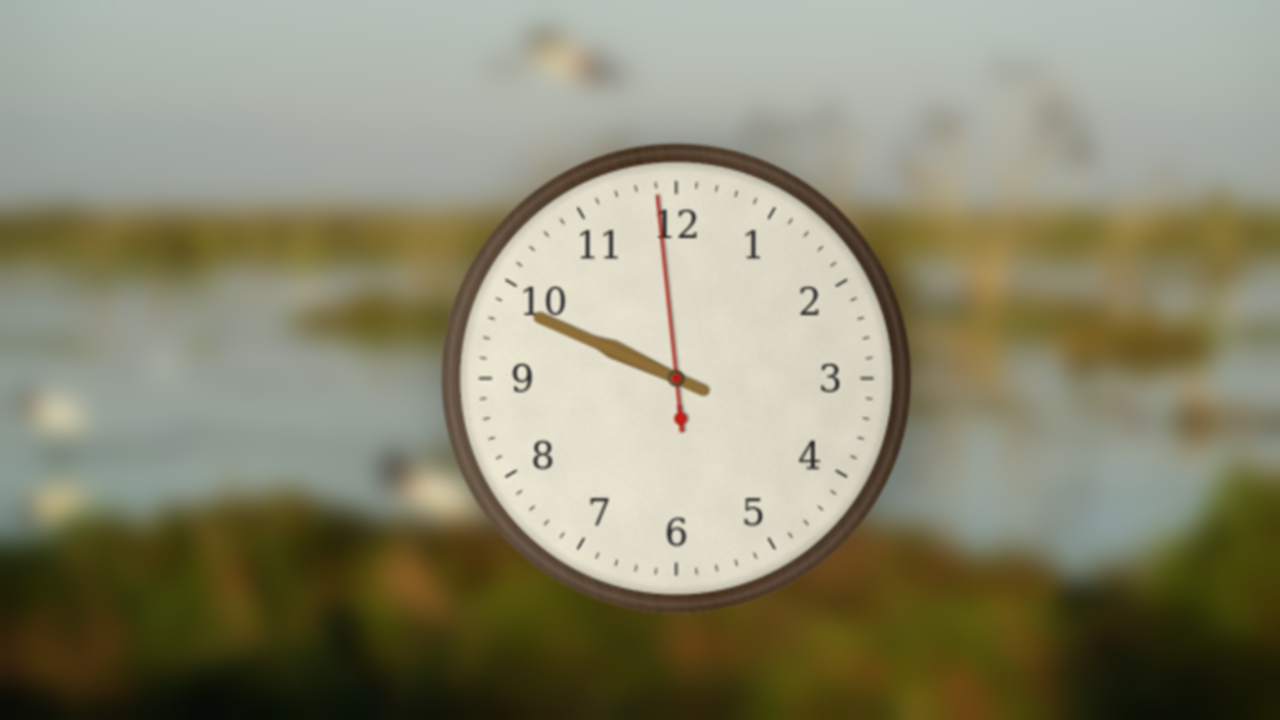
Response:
h=9 m=48 s=59
